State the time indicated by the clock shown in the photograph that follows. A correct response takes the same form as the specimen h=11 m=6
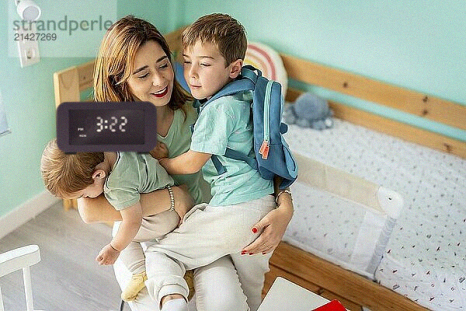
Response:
h=3 m=22
